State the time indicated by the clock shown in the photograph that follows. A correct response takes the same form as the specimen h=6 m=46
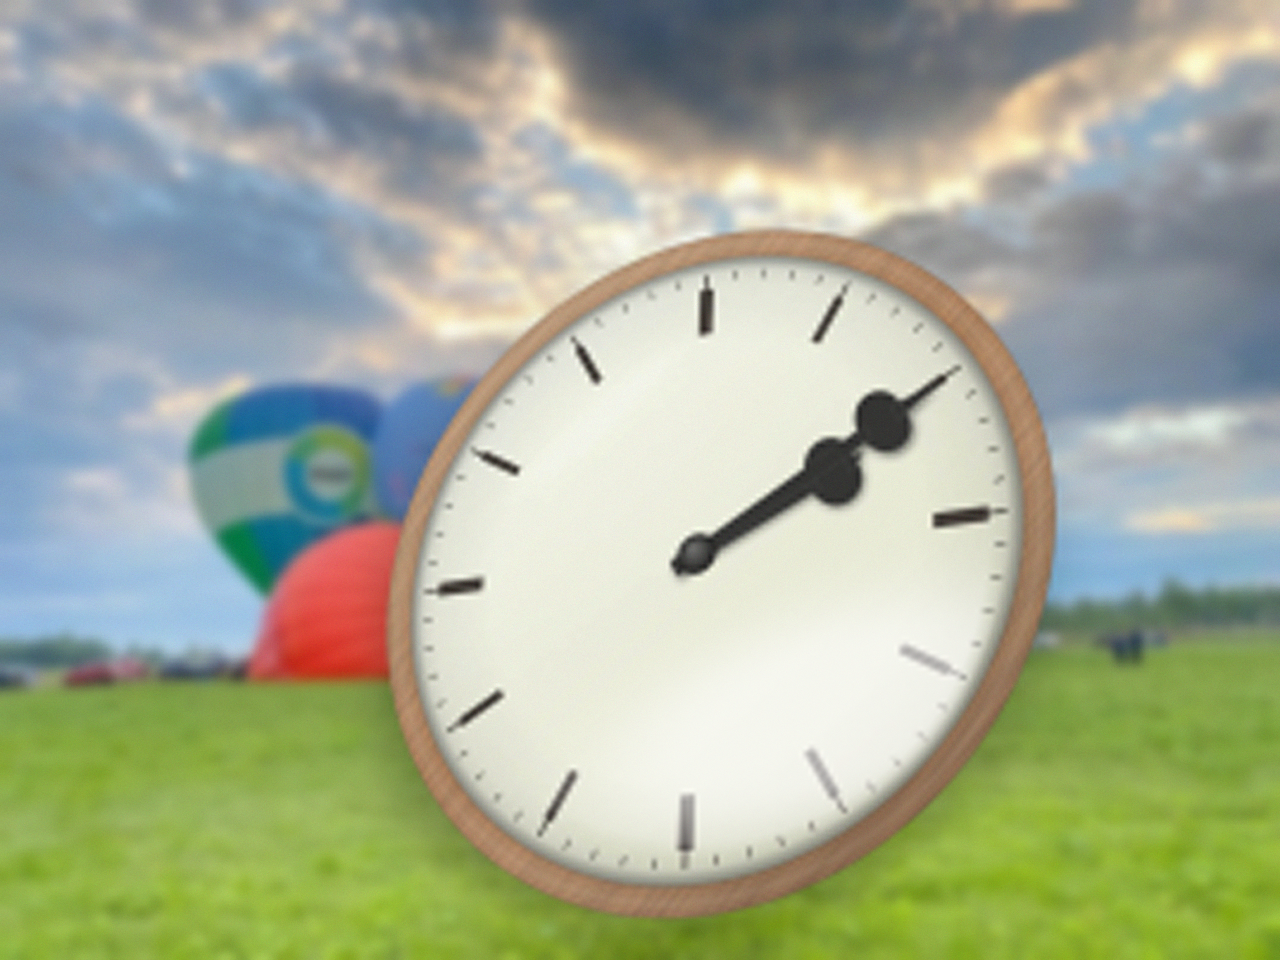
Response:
h=2 m=10
